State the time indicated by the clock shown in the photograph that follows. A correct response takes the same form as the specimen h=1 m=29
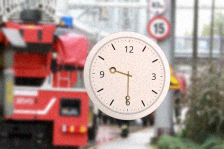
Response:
h=9 m=30
